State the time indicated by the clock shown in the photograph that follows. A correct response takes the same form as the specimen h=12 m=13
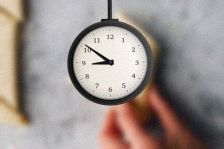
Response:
h=8 m=51
